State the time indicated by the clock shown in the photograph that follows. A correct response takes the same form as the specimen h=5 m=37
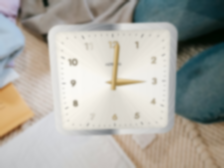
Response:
h=3 m=1
